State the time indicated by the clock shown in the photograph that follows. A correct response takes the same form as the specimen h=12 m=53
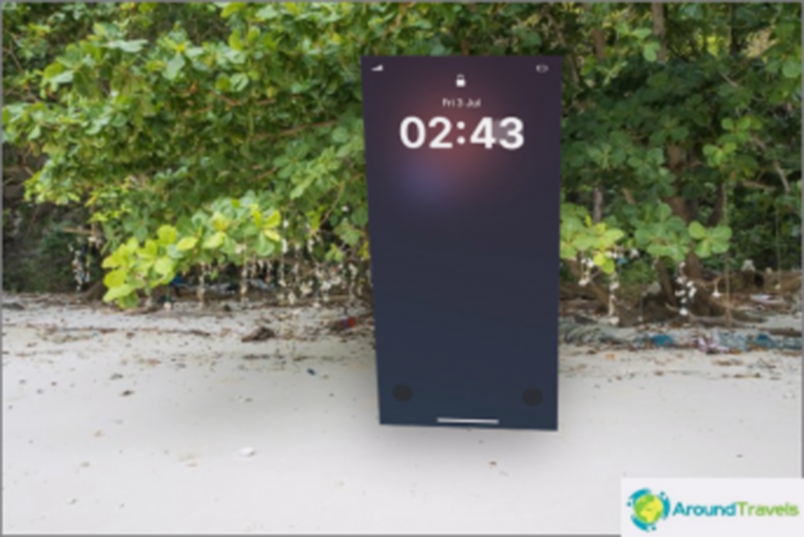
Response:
h=2 m=43
